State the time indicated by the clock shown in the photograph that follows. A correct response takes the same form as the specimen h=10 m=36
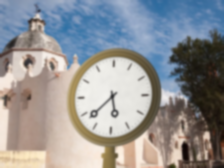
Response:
h=5 m=38
